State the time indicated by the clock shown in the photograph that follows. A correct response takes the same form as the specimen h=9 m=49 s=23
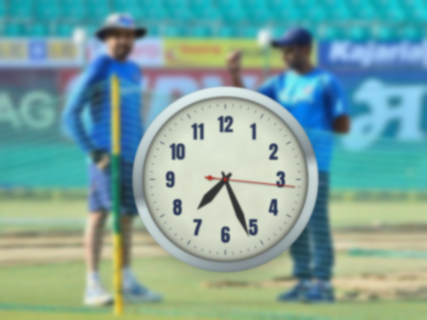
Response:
h=7 m=26 s=16
